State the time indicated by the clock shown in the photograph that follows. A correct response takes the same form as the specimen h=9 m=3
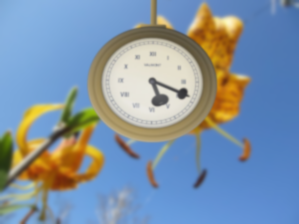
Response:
h=5 m=19
